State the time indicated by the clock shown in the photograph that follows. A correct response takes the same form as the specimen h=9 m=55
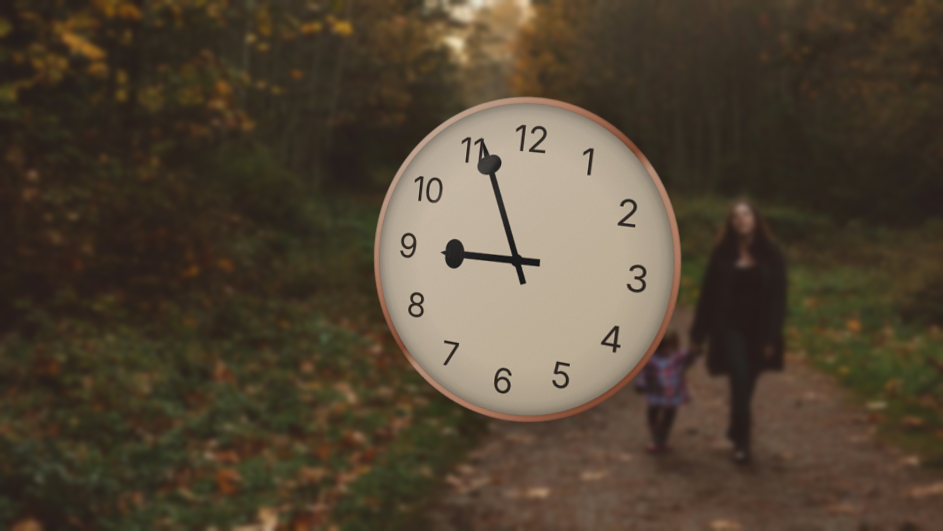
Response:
h=8 m=56
